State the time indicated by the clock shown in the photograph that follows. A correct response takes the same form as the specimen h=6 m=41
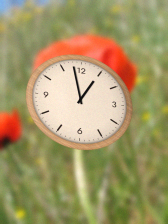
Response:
h=12 m=58
